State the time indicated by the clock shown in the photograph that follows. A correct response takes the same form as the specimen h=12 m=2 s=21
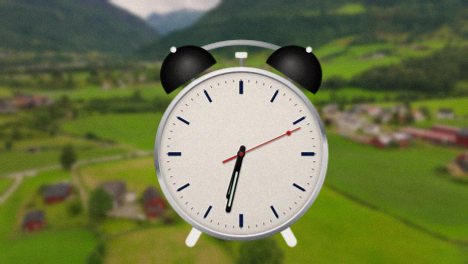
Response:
h=6 m=32 s=11
